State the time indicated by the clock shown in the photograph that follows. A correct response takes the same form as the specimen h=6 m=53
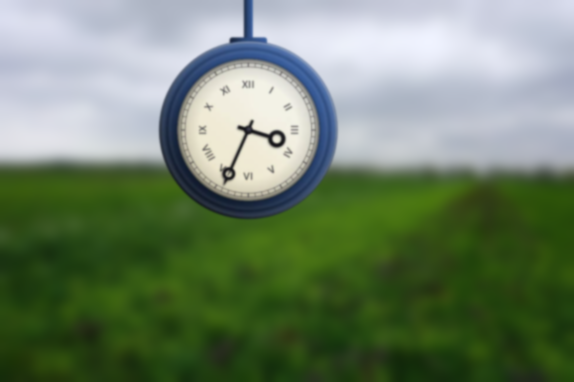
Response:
h=3 m=34
